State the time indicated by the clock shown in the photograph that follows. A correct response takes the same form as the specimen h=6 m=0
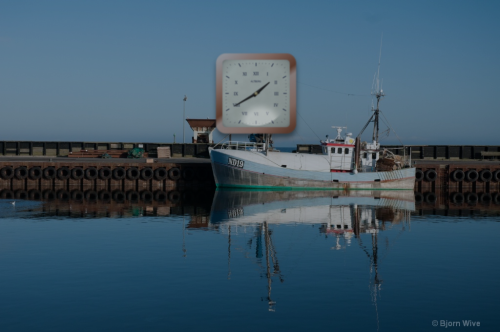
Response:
h=1 m=40
